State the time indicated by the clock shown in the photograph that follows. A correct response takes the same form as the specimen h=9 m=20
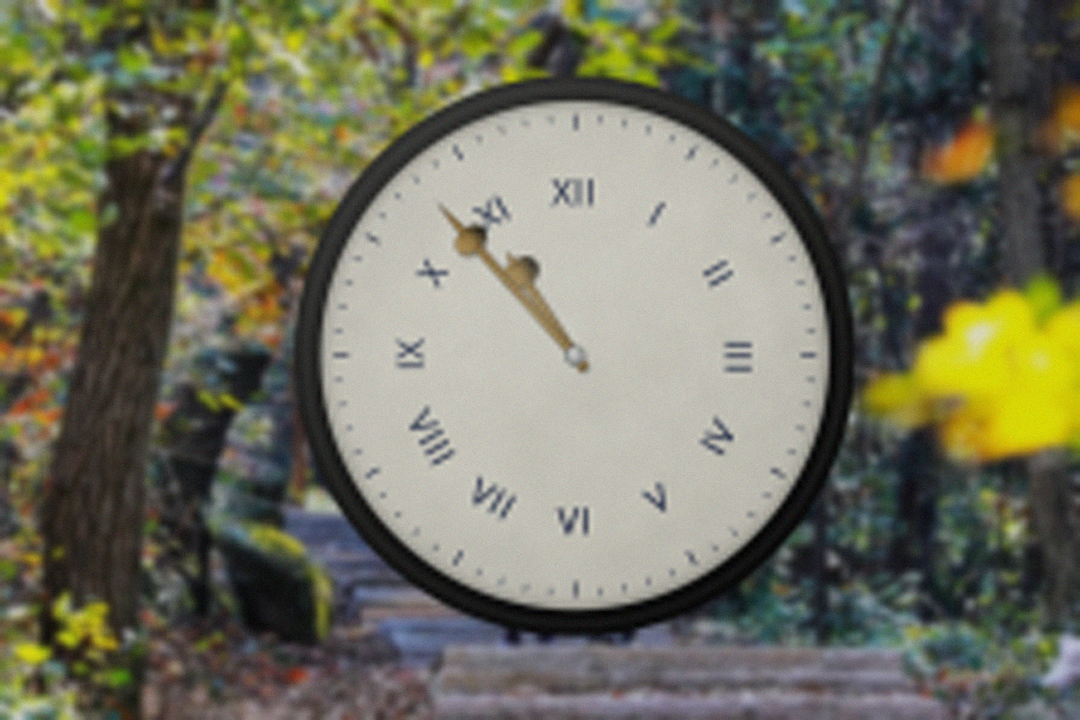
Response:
h=10 m=53
